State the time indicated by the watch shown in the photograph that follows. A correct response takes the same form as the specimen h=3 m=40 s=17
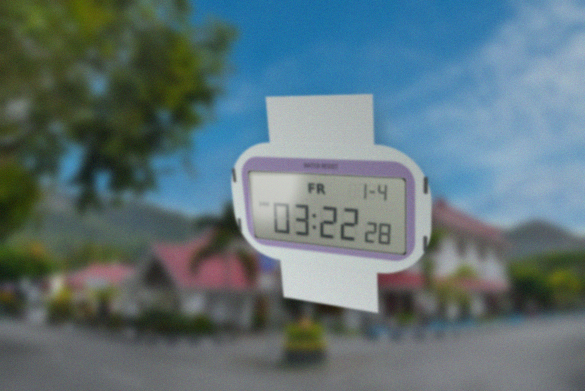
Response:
h=3 m=22 s=28
